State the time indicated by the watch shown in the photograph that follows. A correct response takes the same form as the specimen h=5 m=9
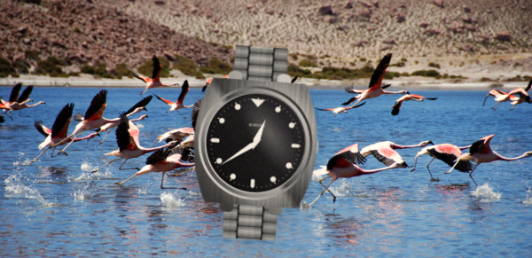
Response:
h=12 m=39
